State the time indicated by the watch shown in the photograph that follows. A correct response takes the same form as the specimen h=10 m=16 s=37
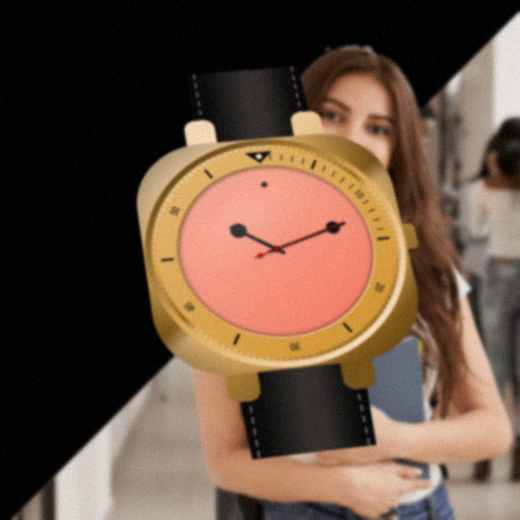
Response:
h=10 m=12 s=12
